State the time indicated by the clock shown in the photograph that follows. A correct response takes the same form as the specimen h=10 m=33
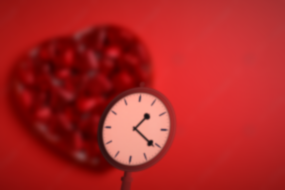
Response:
h=1 m=21
